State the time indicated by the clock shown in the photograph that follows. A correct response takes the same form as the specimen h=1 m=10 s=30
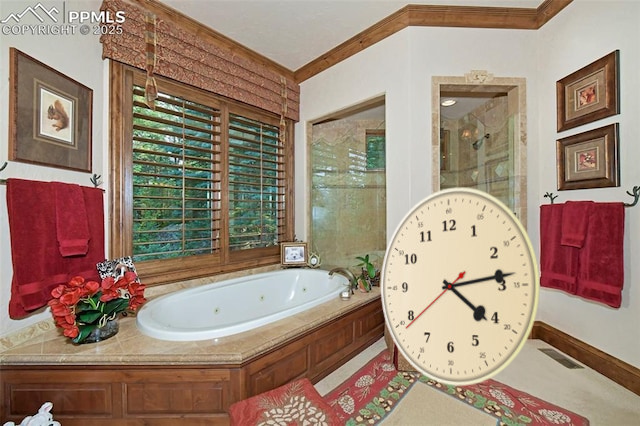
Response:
h=4 m=13 s=39
